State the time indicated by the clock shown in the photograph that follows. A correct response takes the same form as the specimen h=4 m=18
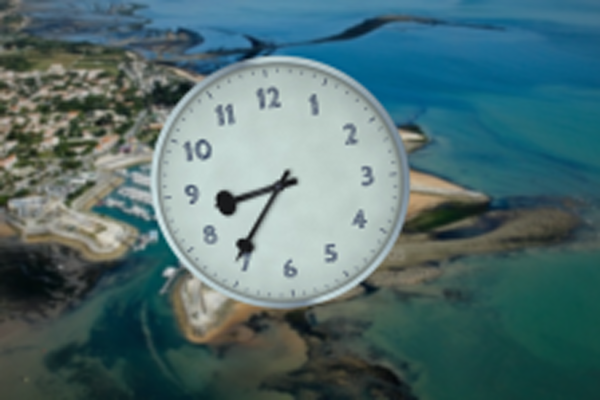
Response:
h=8 m=36
